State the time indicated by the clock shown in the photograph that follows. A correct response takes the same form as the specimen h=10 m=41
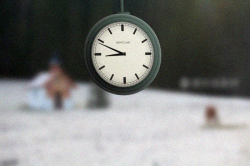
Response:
h=8 m=49
